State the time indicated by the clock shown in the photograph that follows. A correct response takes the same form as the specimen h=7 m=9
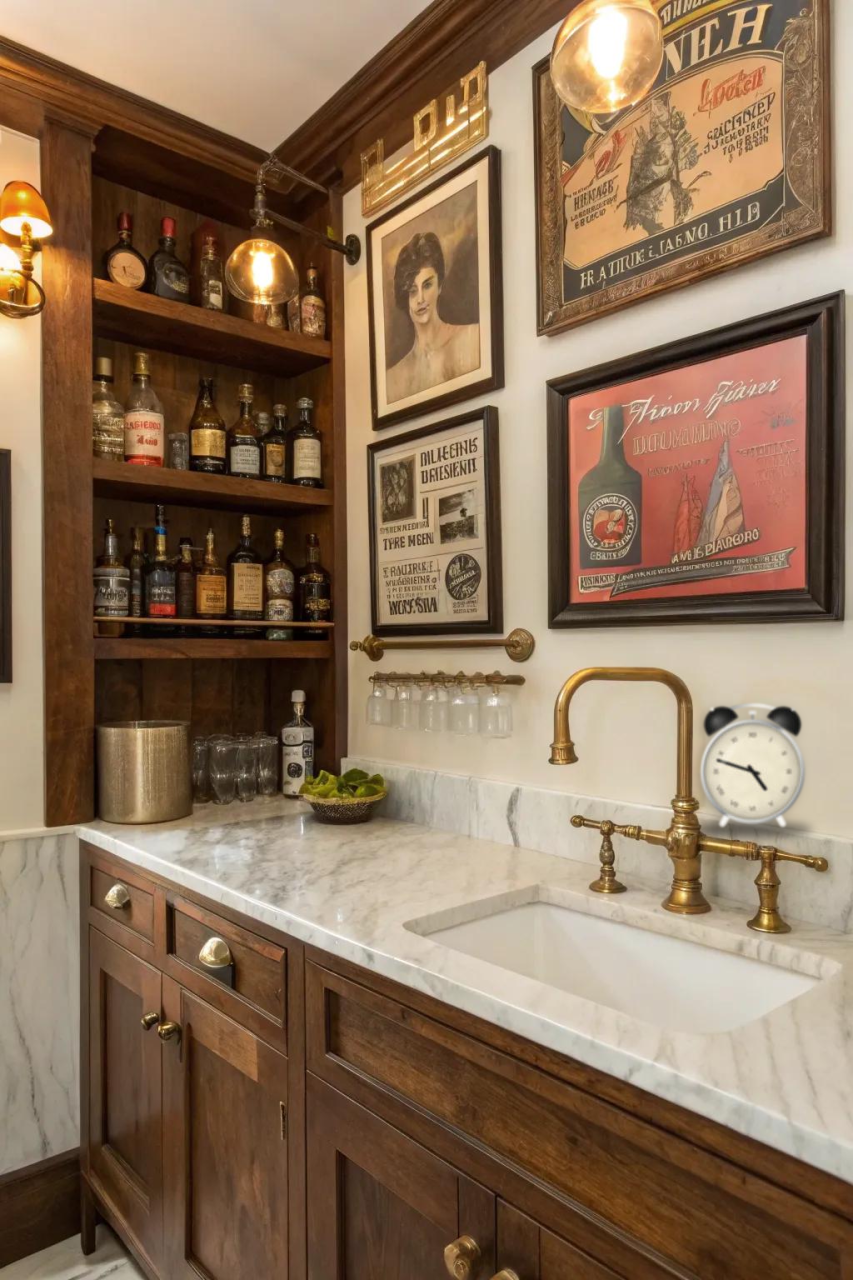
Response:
h=4 m=48
